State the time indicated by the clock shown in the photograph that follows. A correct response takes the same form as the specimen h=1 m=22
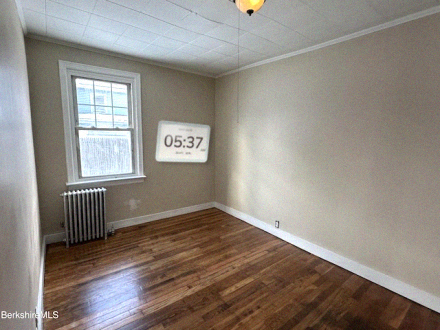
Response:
h=5 m=37
